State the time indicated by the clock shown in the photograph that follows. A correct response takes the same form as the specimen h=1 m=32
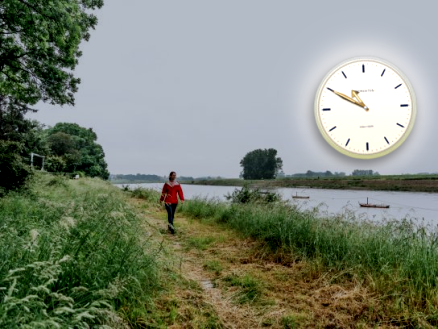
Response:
h=10 m=50
